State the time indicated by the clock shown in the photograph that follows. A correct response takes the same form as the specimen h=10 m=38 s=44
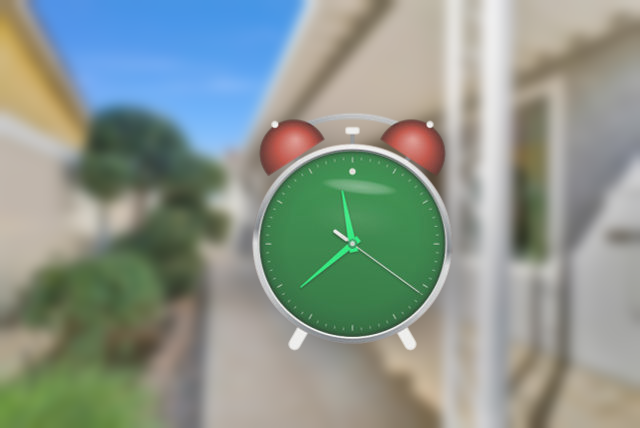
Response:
h=11 m=38 s=21
